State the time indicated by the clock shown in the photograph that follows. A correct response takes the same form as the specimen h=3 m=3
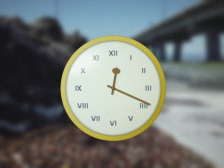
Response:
h=12 m=19
